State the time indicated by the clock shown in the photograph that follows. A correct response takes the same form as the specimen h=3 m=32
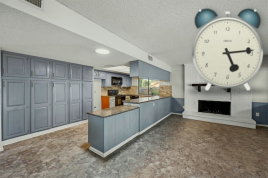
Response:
h=5 m=14
